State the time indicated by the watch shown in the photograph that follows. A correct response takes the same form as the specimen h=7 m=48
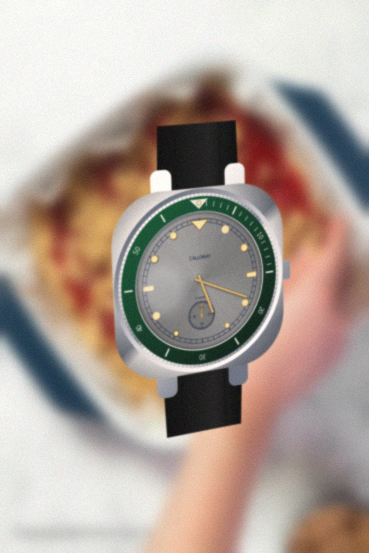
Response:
h=5 m=19
